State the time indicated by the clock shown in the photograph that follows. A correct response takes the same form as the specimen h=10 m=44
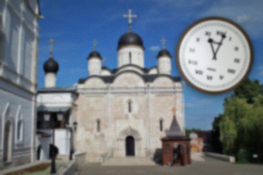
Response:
h=11 m=2
